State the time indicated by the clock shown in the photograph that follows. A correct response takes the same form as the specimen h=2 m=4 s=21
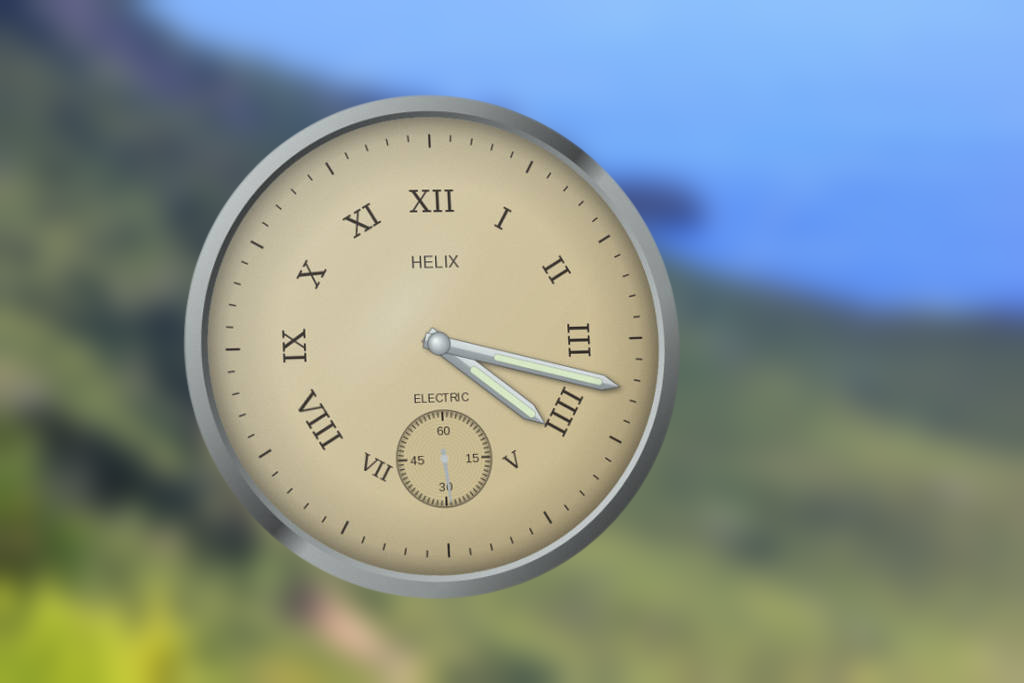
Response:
h=4 m=17 s=29
